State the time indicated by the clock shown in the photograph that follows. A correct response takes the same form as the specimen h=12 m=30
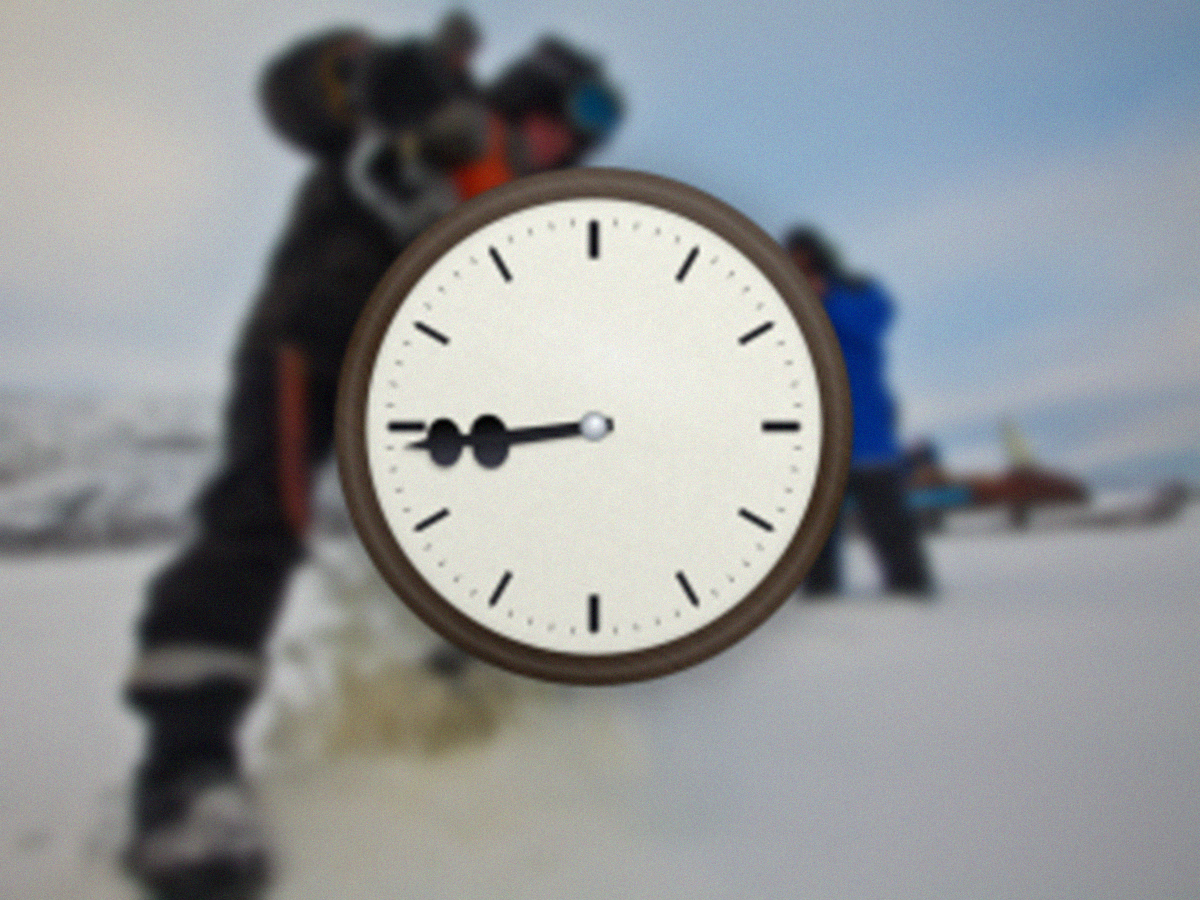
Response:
h=8 m=44
